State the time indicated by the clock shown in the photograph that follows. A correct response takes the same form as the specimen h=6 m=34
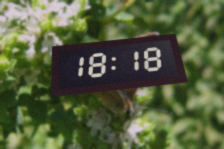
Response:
h=18 m=18
